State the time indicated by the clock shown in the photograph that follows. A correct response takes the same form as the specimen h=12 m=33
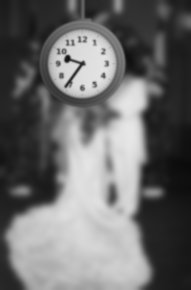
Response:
h=9 m=36
